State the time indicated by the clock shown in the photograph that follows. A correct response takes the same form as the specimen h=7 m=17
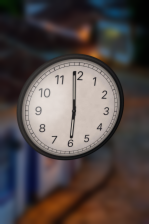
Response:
h=5 m=59
